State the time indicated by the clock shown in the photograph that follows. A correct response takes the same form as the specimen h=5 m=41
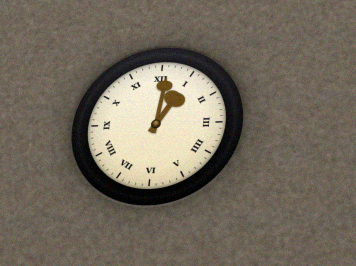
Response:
h=1 m=1
